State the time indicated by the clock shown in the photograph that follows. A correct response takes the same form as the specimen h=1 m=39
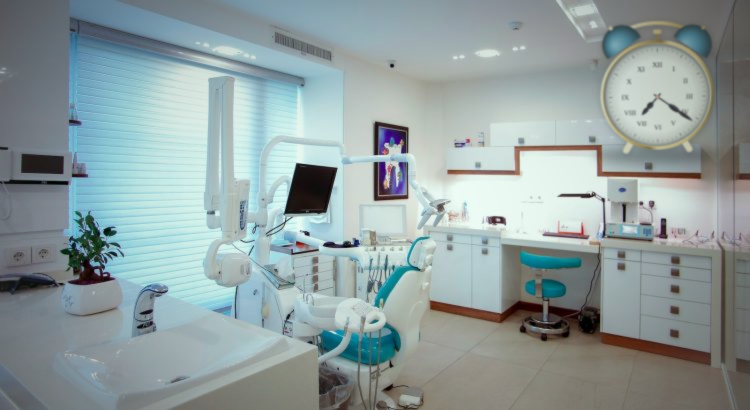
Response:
h=7 m=21
